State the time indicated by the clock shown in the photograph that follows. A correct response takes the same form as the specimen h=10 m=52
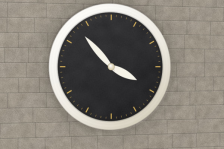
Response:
h=3 m=53
